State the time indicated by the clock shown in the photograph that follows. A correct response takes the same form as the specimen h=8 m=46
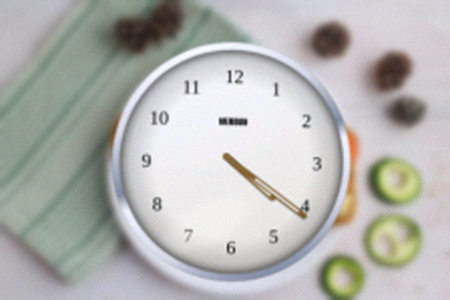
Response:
h=4 m=21
